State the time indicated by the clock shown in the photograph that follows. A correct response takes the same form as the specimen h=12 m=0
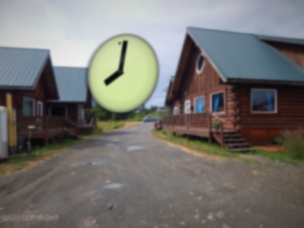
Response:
h=8 m=2
